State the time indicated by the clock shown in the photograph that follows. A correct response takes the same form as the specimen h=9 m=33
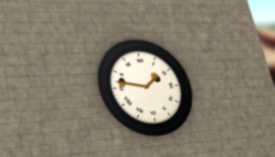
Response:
h=1 m=47
